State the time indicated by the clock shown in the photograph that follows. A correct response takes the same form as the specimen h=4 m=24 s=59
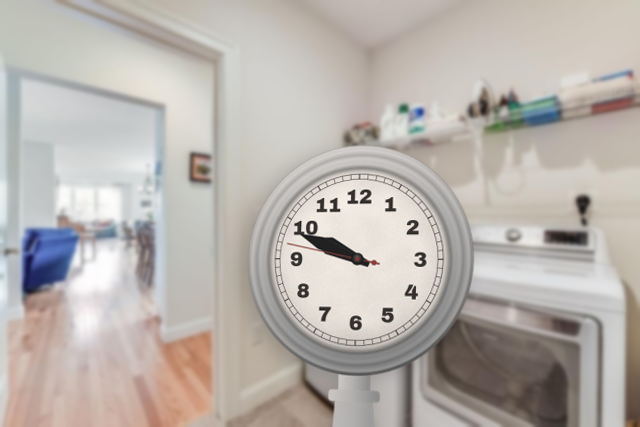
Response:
h=9 m=48 s=47
